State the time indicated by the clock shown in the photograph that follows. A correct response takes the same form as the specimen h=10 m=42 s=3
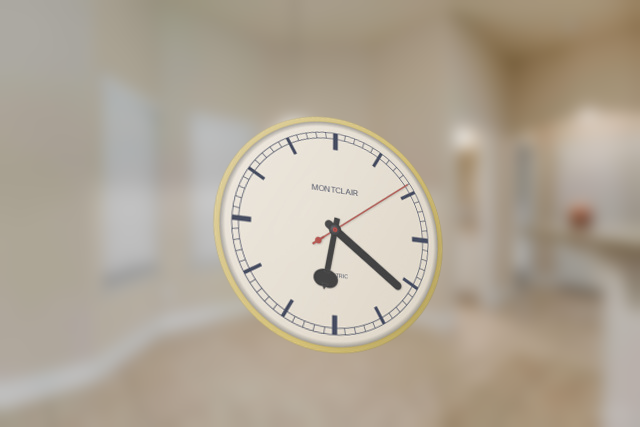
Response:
h=6 m=21 s=9
